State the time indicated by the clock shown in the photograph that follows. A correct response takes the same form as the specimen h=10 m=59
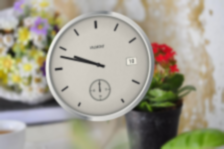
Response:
h=9 m=48
